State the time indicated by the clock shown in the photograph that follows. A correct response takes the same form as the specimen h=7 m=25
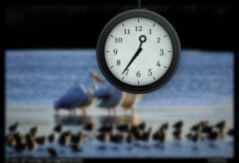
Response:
h=12 m=36
